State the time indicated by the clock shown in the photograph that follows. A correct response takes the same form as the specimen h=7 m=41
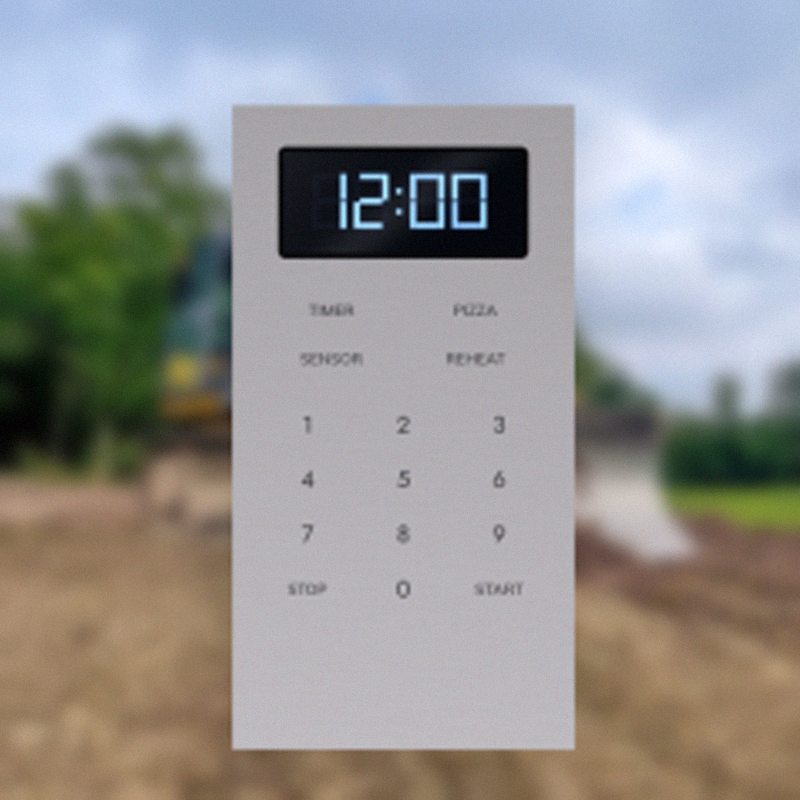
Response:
h=12 m=0
